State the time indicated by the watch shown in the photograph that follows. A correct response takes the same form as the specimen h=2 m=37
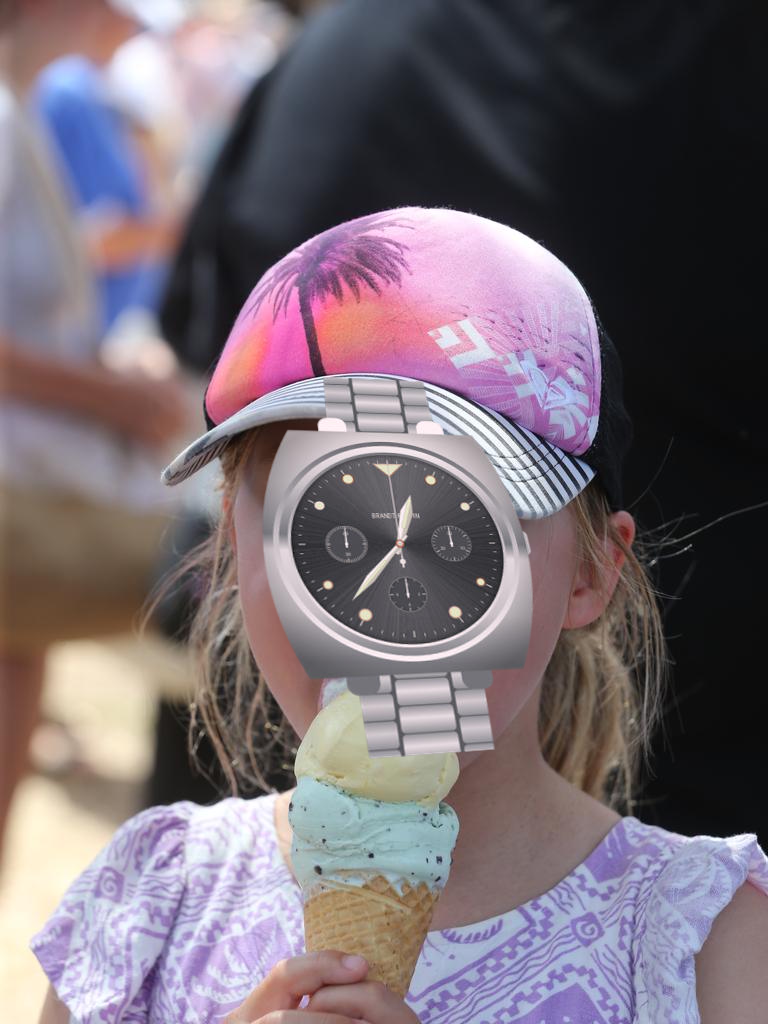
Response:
h=12 m=37
